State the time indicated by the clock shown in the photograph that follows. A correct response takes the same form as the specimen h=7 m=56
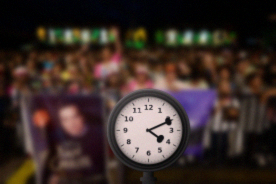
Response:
h=4 m=11
